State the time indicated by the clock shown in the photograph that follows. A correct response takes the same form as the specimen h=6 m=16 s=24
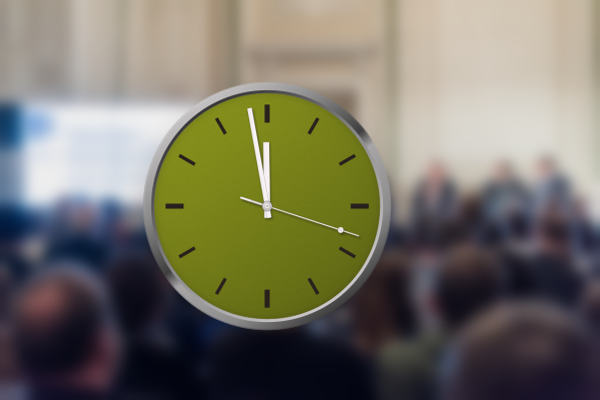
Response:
h=11 m=58 s=18
